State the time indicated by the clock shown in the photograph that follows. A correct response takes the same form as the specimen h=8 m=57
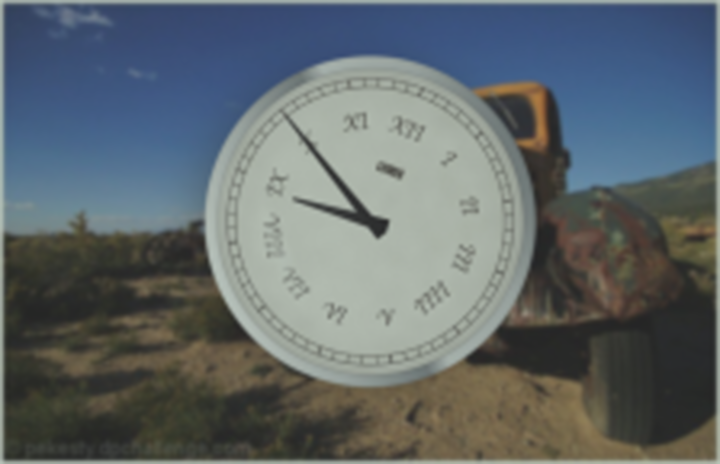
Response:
h=8 m=50
